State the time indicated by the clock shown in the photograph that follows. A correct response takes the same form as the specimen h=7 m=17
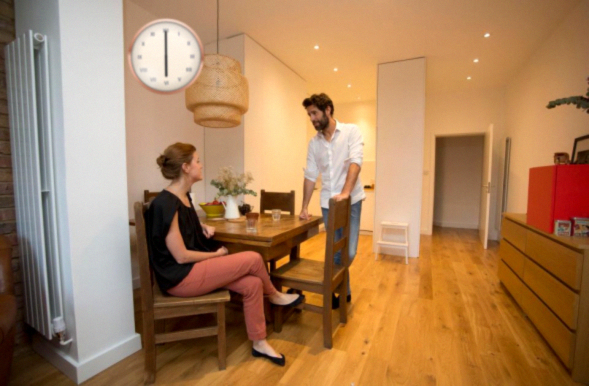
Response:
h=6 m=0
